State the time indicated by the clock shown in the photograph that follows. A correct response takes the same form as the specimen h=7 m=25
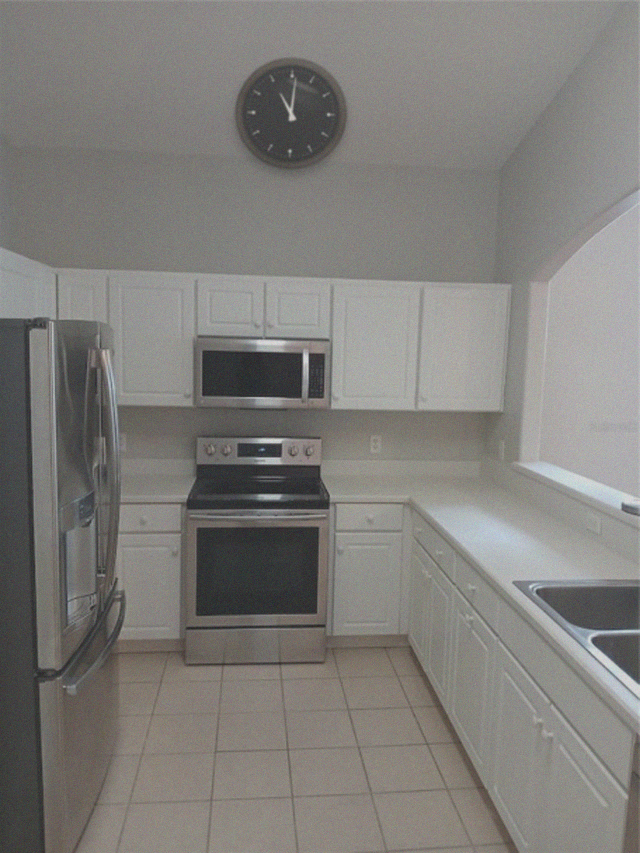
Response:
h=11 m=1
